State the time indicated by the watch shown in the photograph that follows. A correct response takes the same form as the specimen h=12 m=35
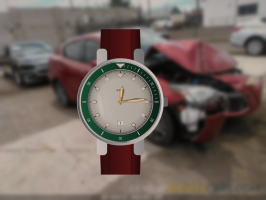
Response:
h=12 m=14
